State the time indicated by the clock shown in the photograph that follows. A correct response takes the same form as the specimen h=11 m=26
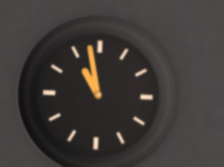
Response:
h=10 m=58
